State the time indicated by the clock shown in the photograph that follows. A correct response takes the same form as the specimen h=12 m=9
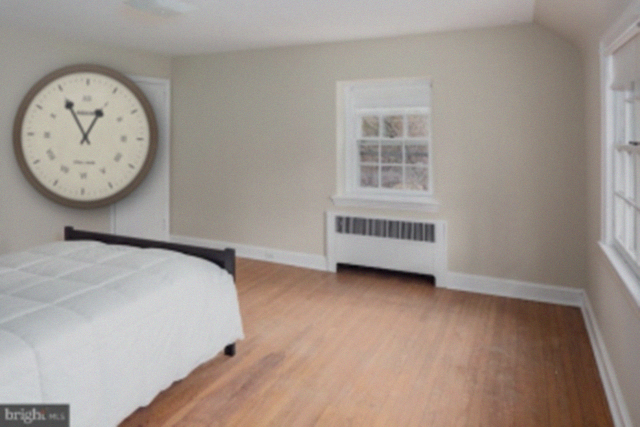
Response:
h=12 m=55
